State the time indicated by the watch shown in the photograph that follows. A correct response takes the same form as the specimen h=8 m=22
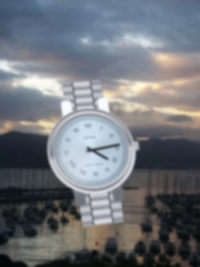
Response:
h=4 m=14
